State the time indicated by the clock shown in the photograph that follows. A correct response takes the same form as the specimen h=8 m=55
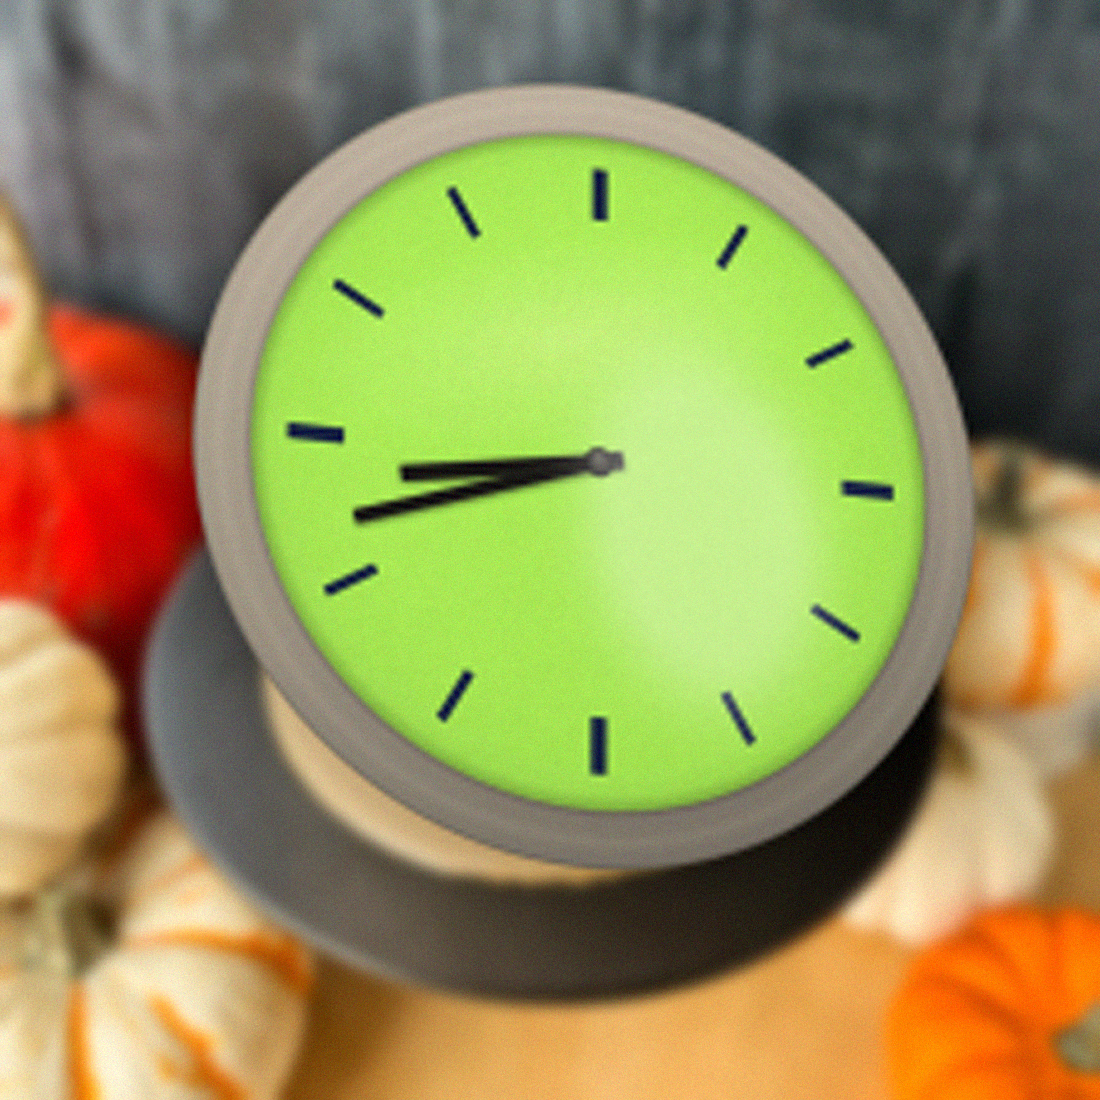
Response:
h=8 m=42
